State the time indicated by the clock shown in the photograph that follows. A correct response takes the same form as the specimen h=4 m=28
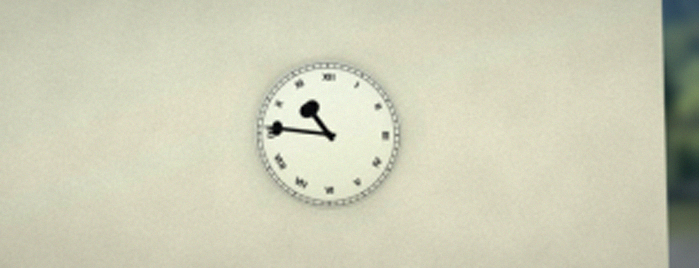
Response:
h=10 m=46
